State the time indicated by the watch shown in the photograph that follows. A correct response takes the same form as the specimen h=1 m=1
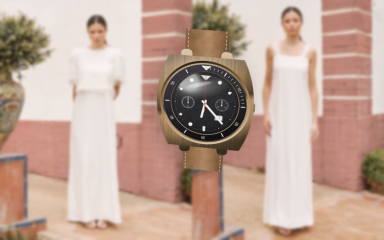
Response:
h=6 m=23
